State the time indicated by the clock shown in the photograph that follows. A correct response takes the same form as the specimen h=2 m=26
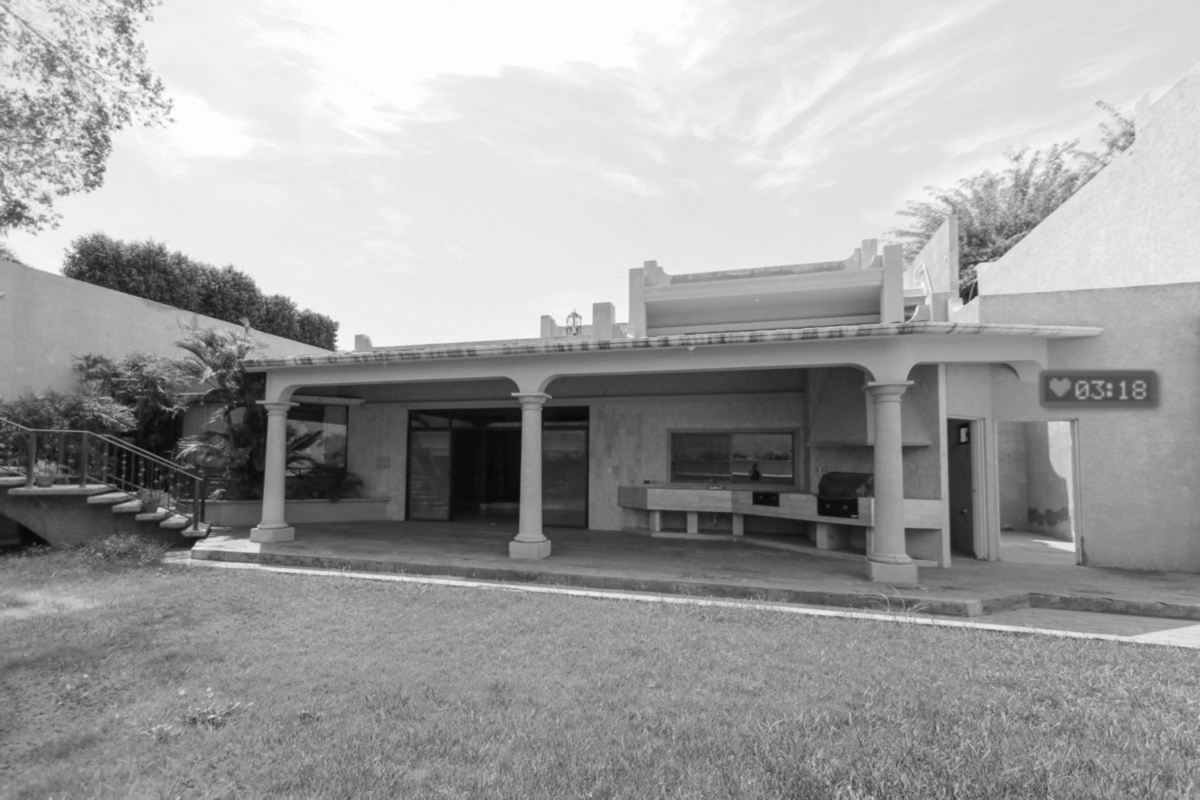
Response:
h=3 m=18
